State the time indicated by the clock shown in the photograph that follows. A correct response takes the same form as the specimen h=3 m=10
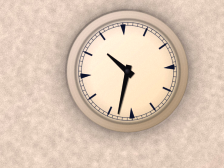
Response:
h=10 m=33
